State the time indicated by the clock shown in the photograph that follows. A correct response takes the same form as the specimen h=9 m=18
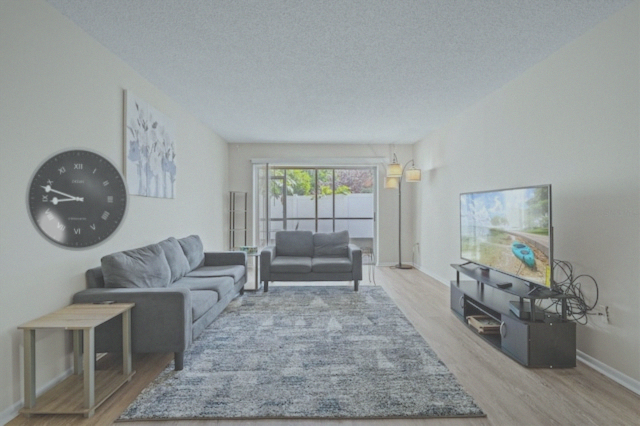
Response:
h=8 m=48
